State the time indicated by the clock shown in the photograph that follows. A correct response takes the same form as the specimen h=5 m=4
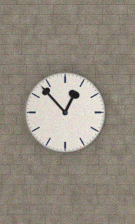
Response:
h=12 m=53
